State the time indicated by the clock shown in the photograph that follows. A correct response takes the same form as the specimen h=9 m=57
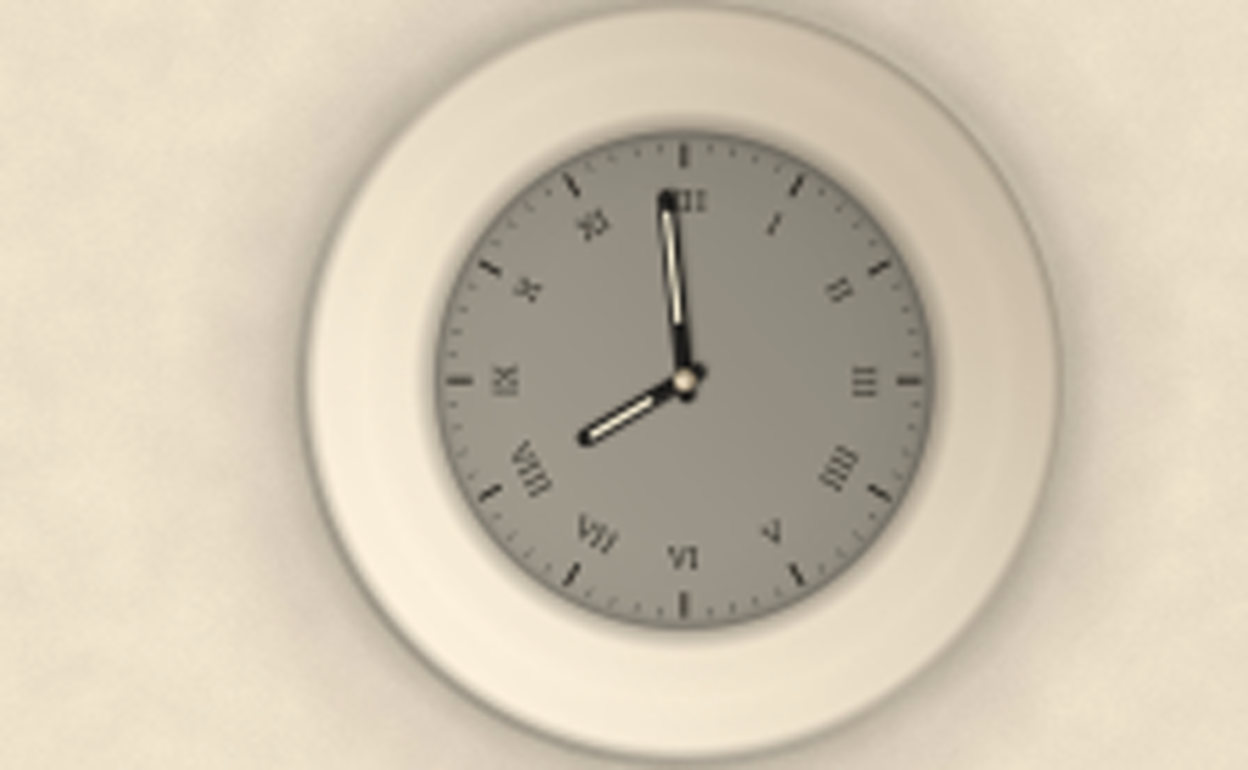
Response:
h=7 m=59
